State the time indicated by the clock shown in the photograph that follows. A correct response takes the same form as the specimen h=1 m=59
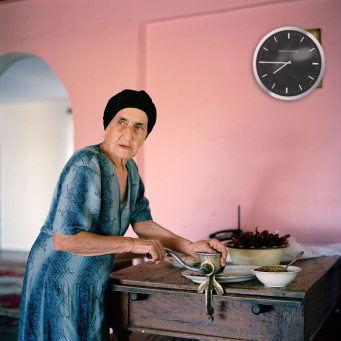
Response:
h=7 m=45
